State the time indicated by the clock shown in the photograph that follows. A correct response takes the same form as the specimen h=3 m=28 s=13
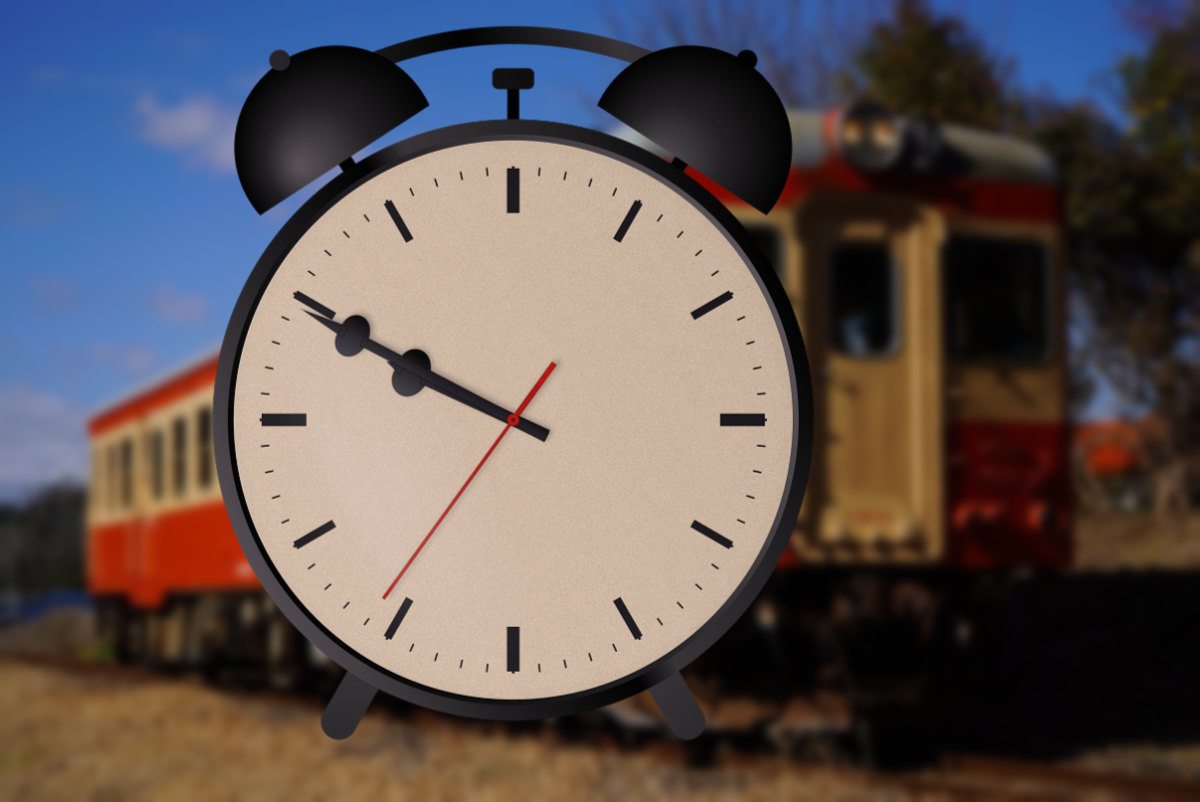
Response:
h=9 m=49 s=36
